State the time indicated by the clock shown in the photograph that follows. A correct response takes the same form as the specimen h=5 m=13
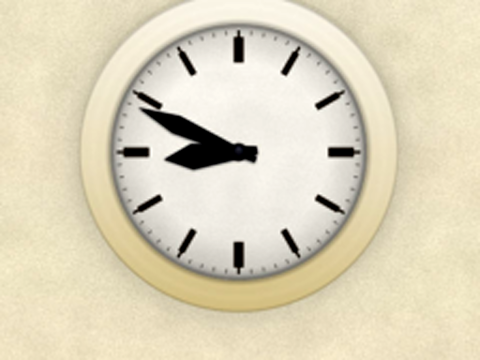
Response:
h=8 m=49
